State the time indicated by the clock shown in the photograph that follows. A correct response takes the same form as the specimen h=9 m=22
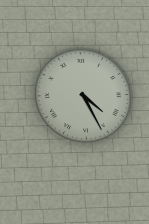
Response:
h=4 m=26
